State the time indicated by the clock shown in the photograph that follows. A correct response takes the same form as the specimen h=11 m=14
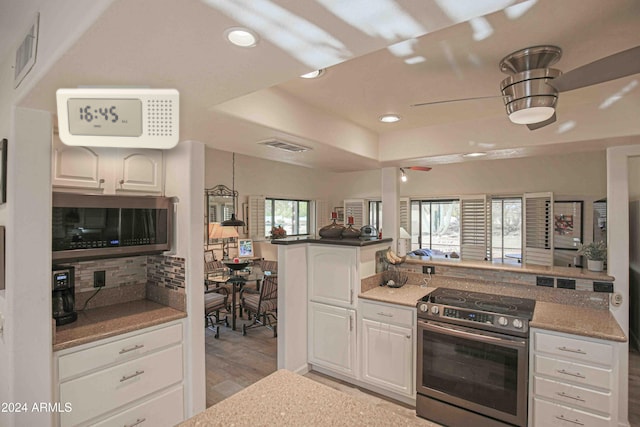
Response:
h=16 m=45
